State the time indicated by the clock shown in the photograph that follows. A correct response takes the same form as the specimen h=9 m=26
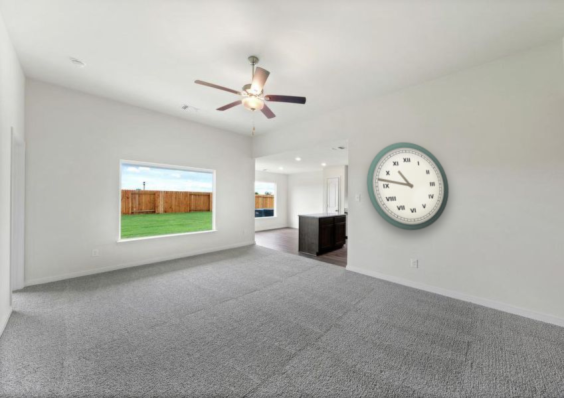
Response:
h=10 m=47
